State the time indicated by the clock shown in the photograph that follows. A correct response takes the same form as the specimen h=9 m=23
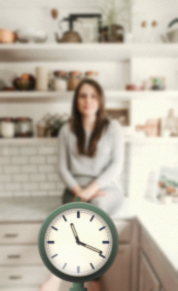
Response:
h=11 m=19
